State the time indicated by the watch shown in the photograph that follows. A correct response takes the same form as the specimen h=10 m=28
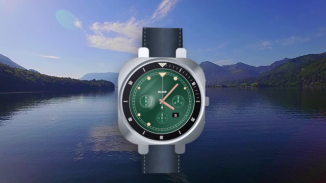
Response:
h=4 m=7
